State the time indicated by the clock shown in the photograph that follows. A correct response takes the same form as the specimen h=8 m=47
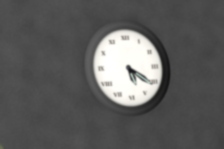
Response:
h=5 m=21
